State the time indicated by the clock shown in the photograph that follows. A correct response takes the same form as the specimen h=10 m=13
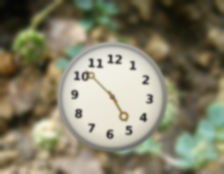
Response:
h=4 m=52
